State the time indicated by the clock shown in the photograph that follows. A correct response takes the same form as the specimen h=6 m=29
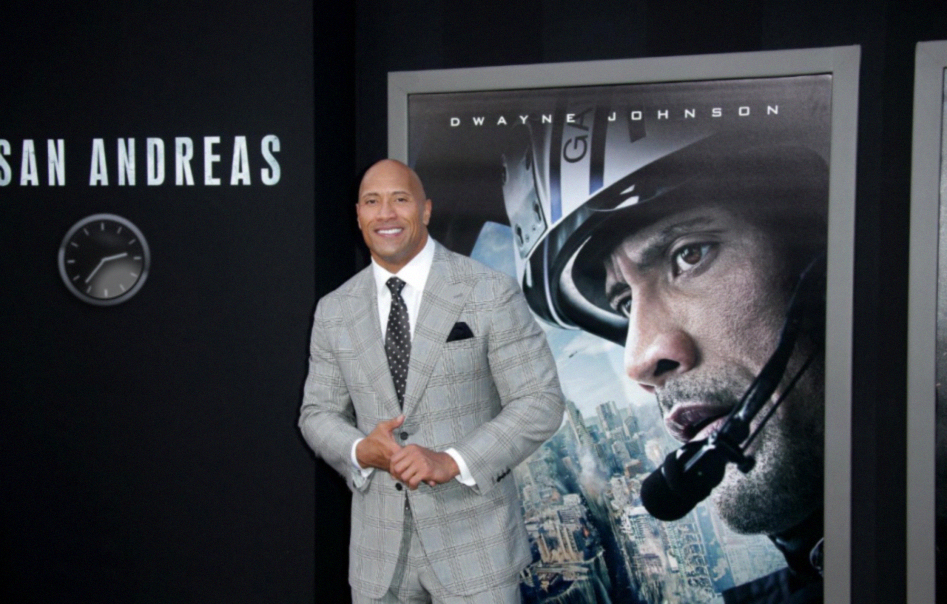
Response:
h=2 m=37
